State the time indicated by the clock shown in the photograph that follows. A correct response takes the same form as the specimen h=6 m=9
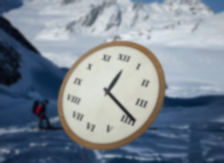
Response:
h=12 m=19
